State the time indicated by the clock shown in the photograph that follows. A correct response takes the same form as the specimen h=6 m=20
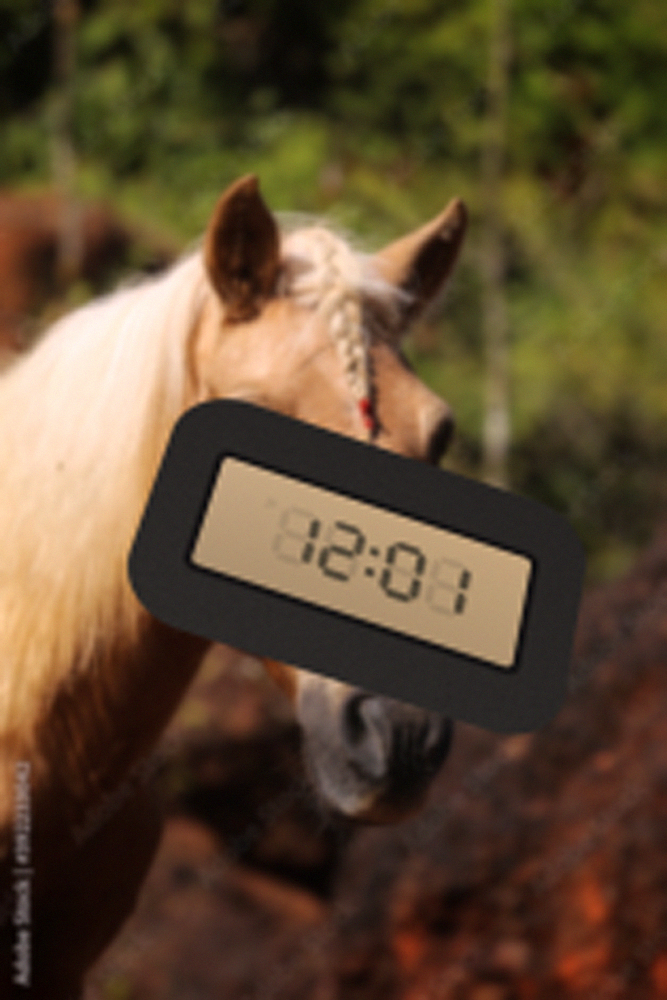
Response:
h=12 m=1
